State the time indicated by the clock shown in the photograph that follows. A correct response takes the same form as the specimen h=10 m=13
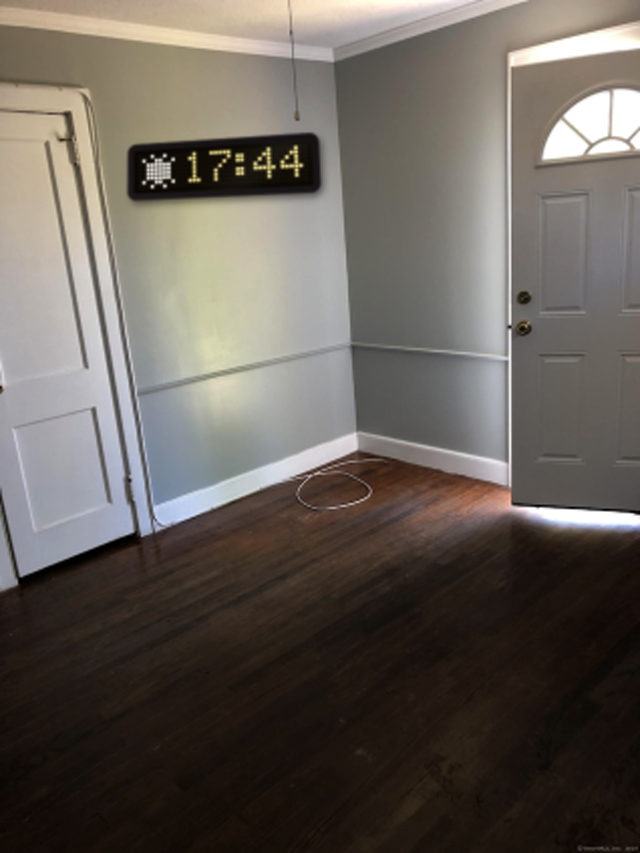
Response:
h=17 m=44
